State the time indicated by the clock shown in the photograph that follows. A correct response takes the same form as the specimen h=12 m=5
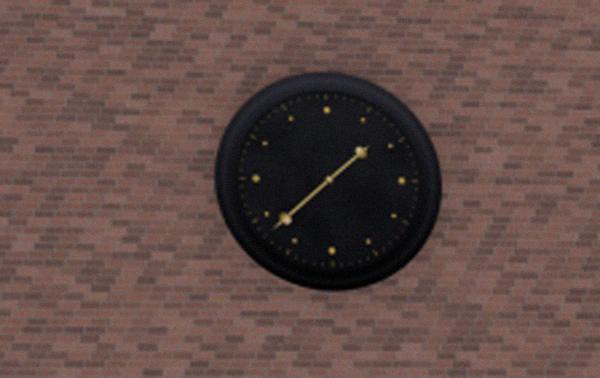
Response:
h=1 m=38
